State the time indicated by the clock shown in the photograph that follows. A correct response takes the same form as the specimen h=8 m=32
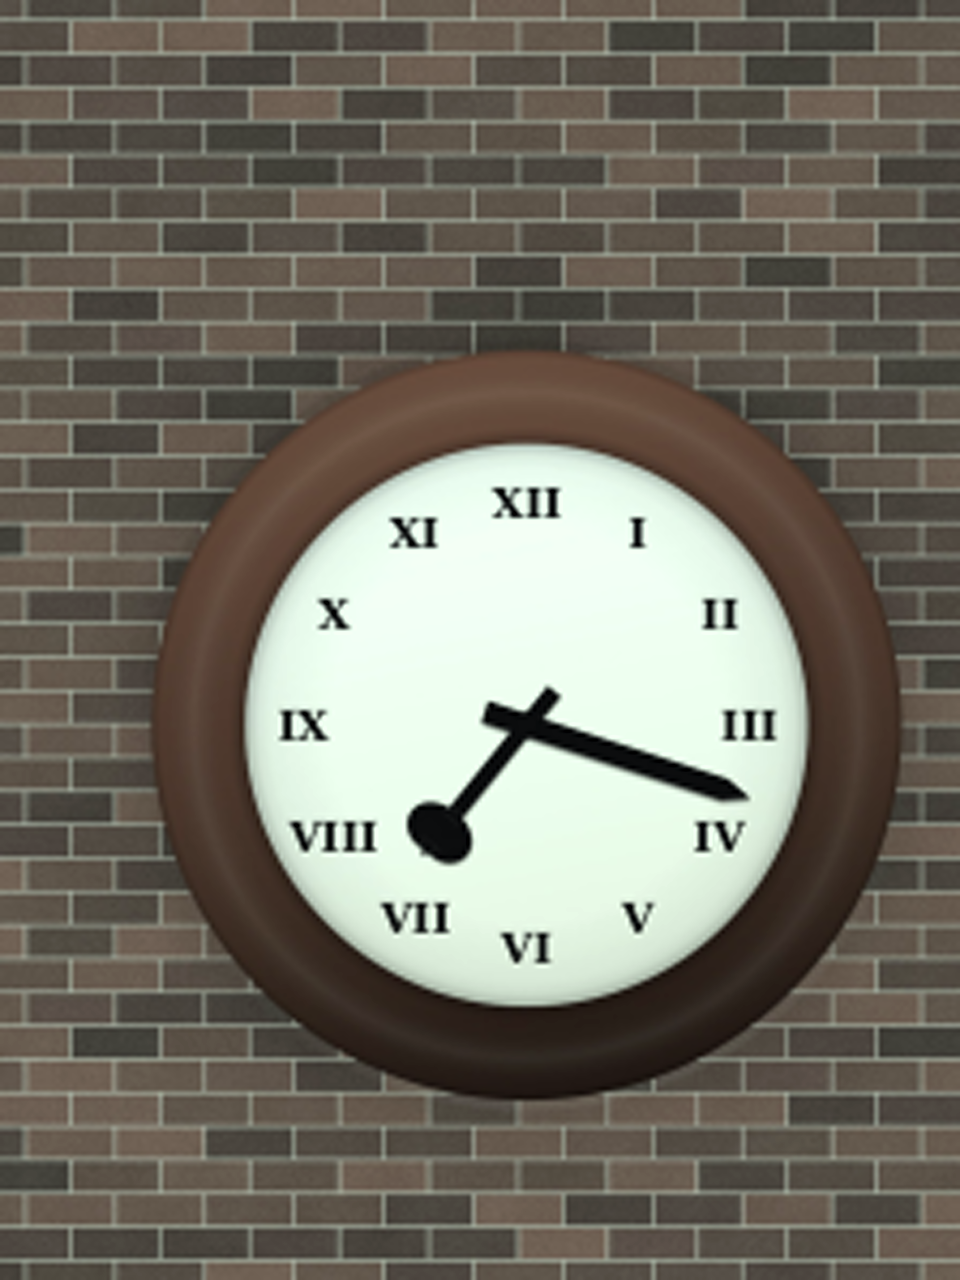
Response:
h=7 m=18
